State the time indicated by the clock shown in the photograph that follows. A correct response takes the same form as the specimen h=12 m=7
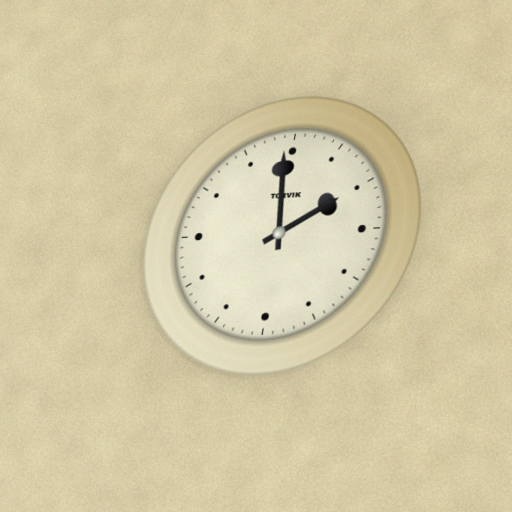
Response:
h=1 m=59
